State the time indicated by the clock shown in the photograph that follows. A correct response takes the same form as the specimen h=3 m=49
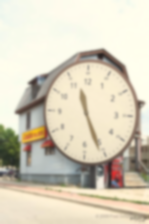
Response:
h=11 m=26
